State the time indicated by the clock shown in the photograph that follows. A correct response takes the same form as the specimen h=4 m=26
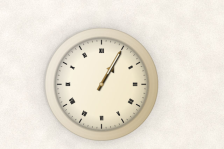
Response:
h=1 m=5
